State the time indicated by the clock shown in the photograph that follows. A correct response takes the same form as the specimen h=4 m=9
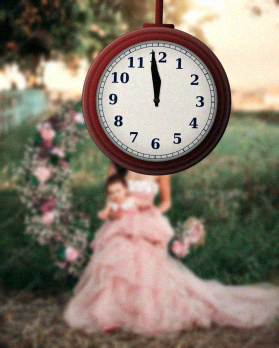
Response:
h=11 m=59
